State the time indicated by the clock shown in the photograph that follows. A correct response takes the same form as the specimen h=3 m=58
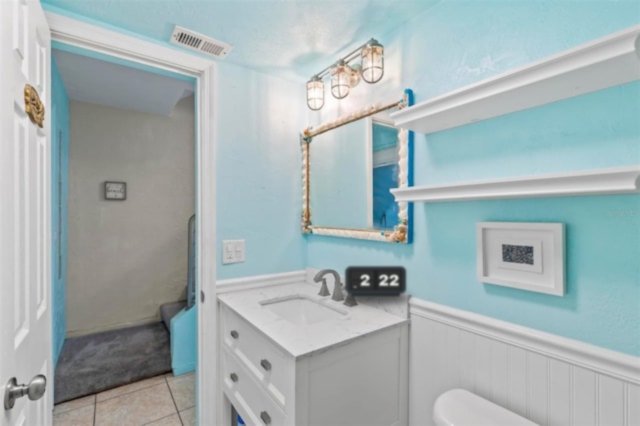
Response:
h=2 m=22
